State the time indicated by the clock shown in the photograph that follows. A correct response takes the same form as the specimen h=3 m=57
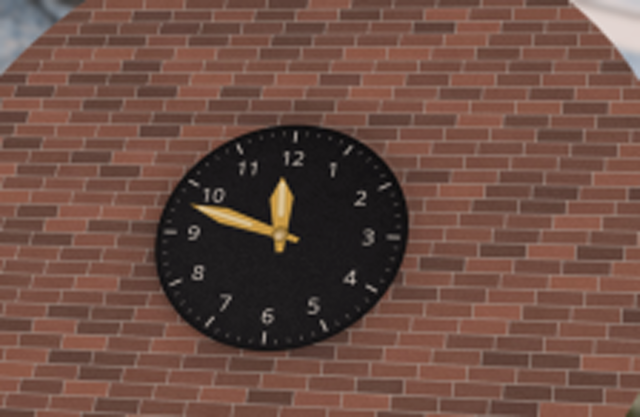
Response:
h=11 m=48
